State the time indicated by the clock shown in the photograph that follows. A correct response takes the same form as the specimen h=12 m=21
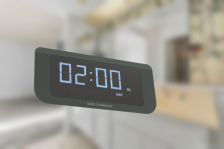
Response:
h=2 m=0
